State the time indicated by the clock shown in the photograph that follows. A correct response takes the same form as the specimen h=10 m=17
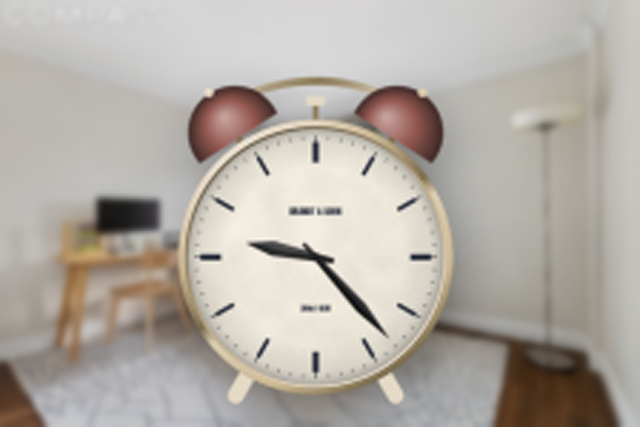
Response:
h=9 m=23
